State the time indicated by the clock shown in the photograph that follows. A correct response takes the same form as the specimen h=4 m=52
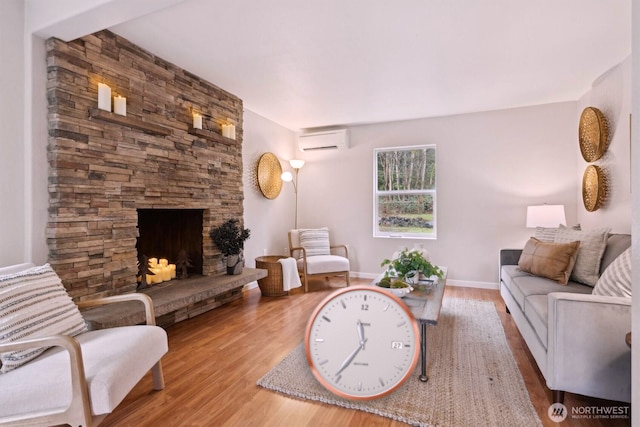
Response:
h=11 m=36
